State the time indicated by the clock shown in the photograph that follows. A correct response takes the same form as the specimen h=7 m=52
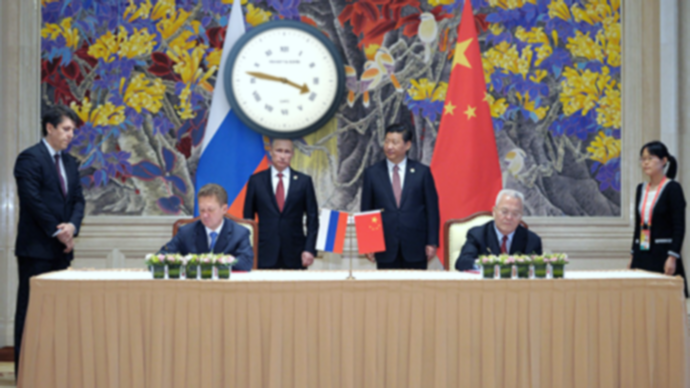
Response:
h=3 m=47
